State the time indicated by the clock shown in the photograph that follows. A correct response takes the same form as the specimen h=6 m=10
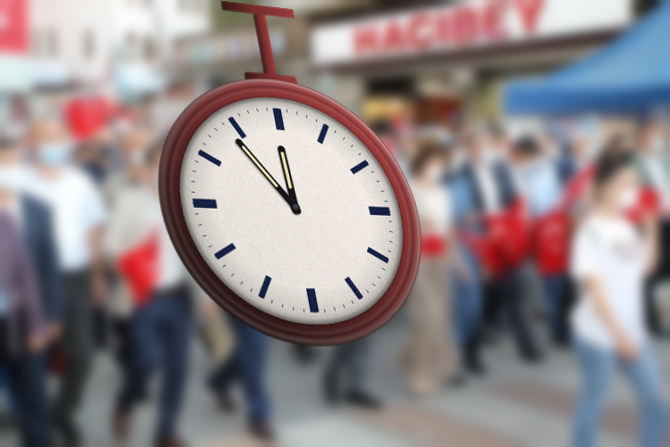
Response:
h=11 m=54
